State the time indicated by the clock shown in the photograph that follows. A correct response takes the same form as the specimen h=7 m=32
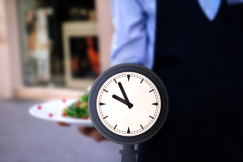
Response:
h=9 m=56
